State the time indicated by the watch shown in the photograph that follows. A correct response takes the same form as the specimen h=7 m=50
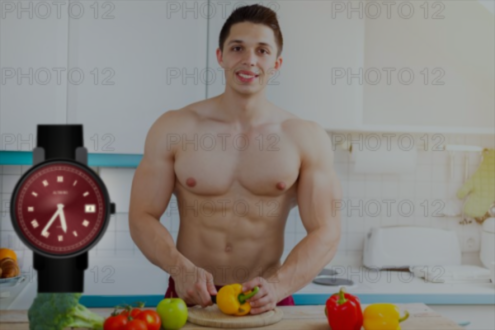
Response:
h=5 m=36
